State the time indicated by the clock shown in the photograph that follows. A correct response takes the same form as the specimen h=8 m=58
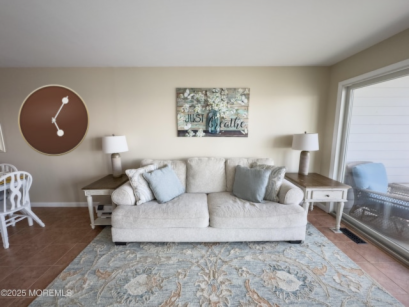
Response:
h=5 m=5
